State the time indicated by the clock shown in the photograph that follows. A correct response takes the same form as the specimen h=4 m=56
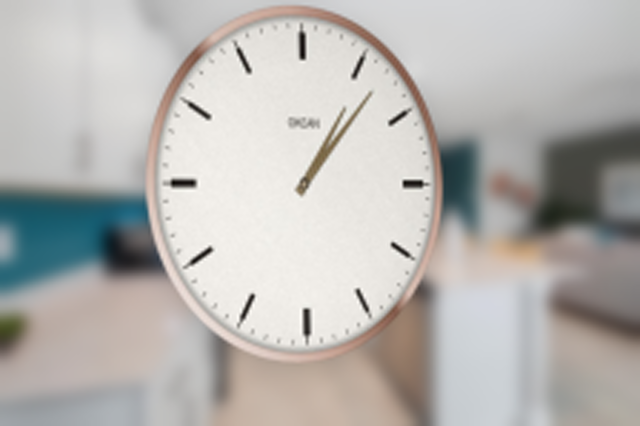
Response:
h=1 m=7
